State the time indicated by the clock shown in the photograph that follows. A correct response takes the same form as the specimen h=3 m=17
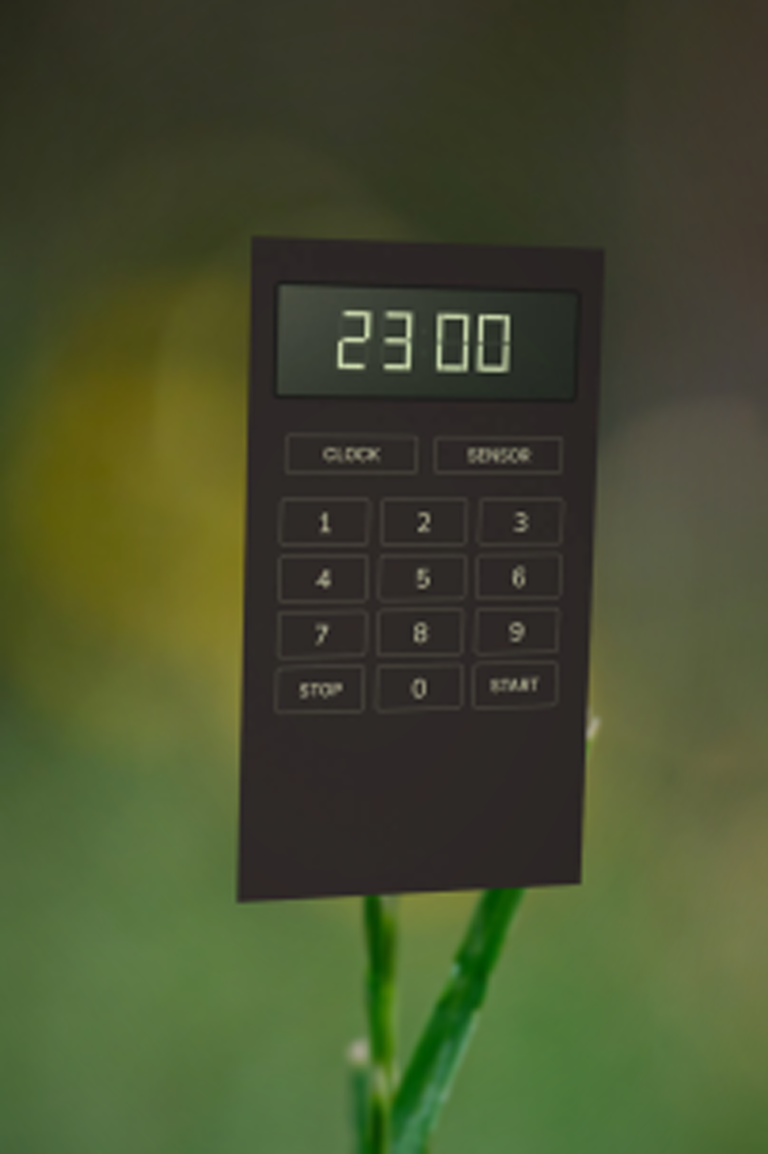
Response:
h=23 m=0
